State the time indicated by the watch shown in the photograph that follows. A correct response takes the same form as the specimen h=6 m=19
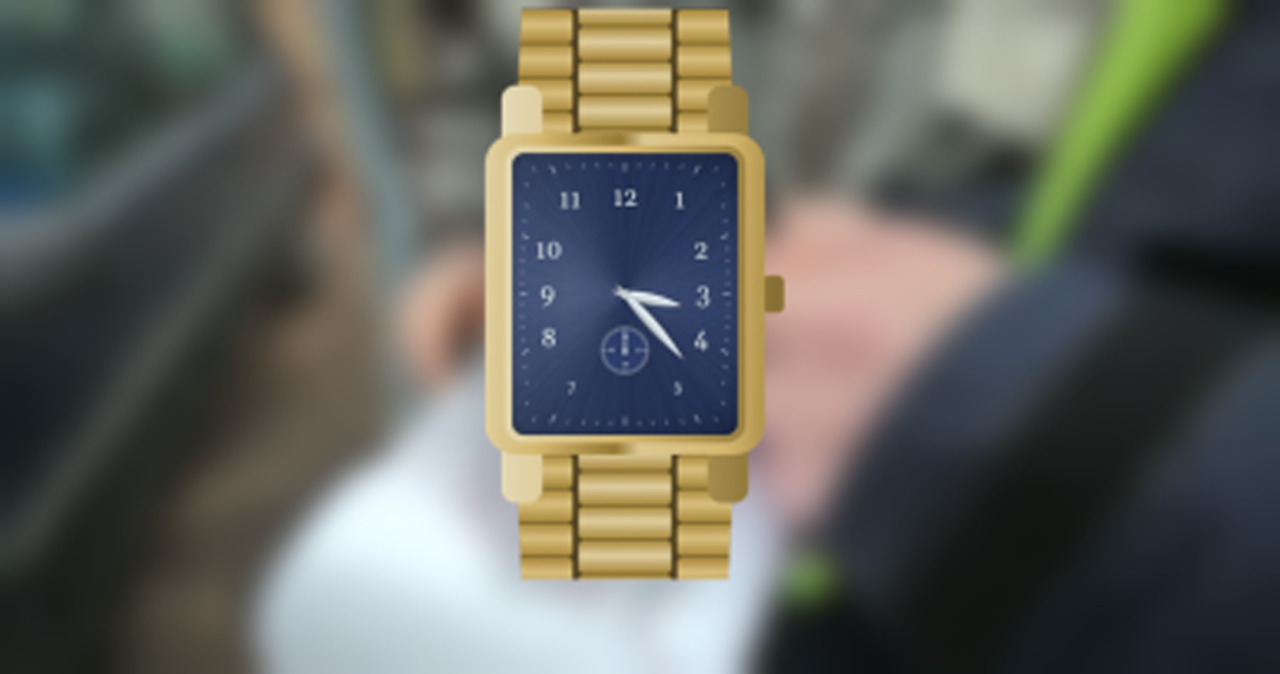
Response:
h=3 m=23
